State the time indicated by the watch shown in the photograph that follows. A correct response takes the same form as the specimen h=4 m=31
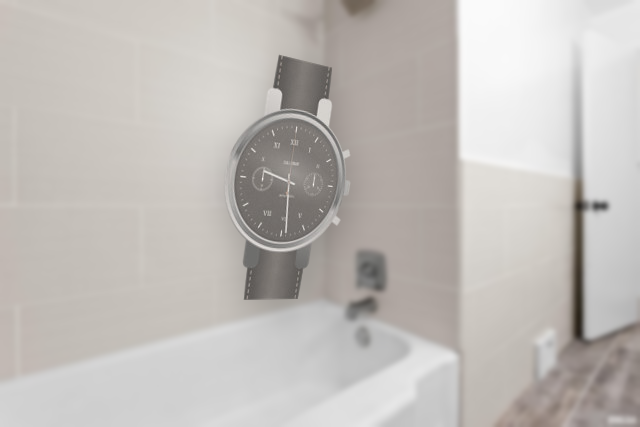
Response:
h=9 m=29
